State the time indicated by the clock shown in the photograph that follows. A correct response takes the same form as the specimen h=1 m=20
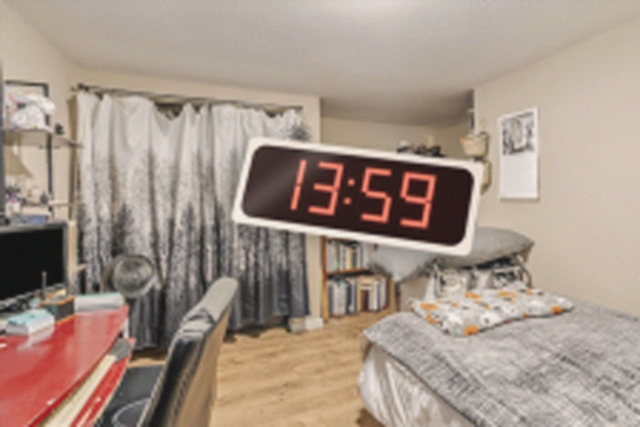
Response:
h=13 m=59
